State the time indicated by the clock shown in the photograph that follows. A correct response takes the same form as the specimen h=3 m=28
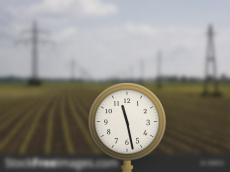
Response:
h=11 m=28
